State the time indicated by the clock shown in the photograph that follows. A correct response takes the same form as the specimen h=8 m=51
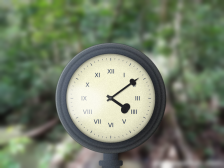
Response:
h=4 m=9
